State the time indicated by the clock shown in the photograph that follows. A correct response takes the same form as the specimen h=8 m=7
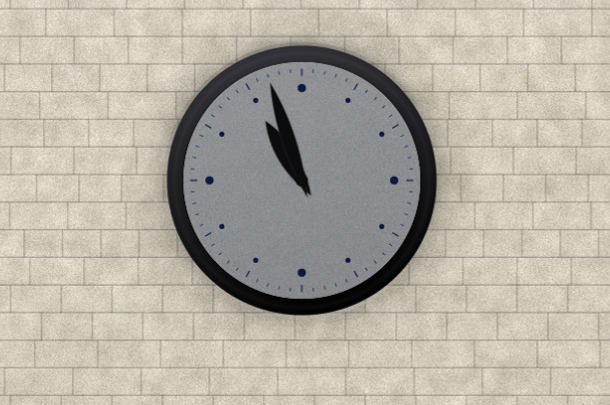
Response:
h=10 m=57
